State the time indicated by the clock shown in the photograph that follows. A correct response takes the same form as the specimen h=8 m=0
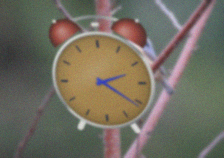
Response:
h=2 m=21
